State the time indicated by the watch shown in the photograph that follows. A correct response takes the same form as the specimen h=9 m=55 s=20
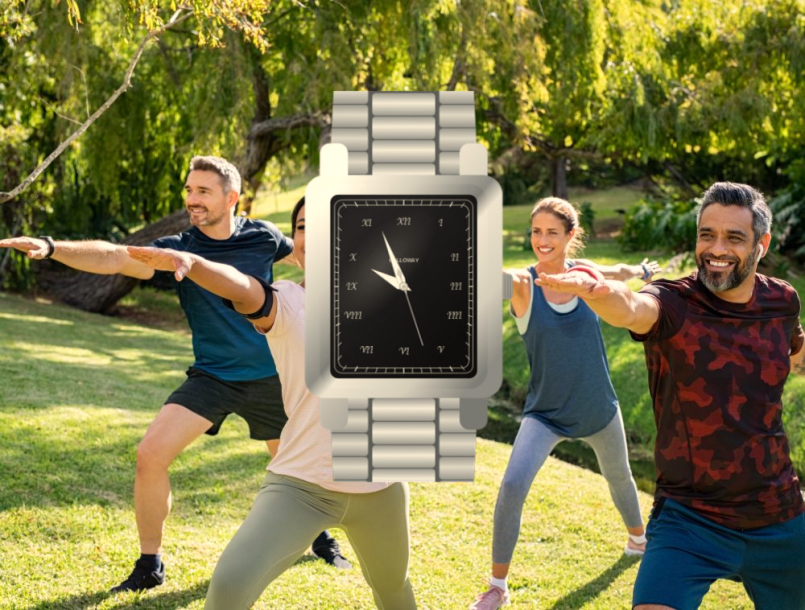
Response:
h=9 m=56 s=27
